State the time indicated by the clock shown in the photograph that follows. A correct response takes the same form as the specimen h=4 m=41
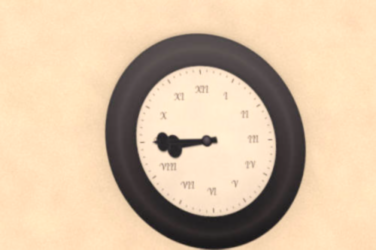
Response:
h=8 m=45
